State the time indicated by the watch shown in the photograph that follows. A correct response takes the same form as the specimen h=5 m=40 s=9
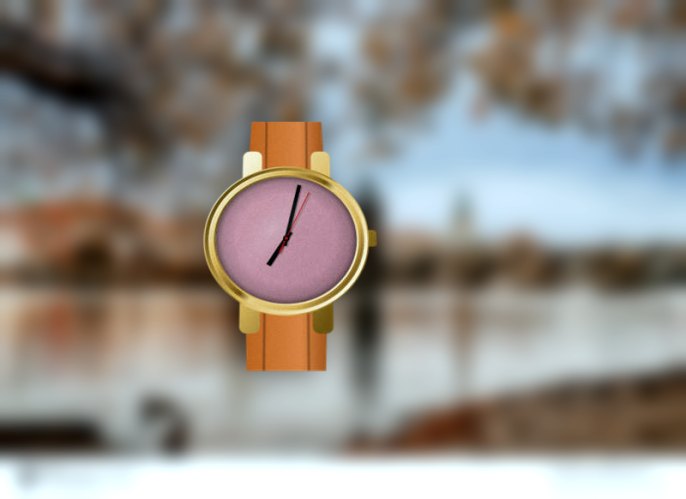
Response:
h=7 m=2 s=4
